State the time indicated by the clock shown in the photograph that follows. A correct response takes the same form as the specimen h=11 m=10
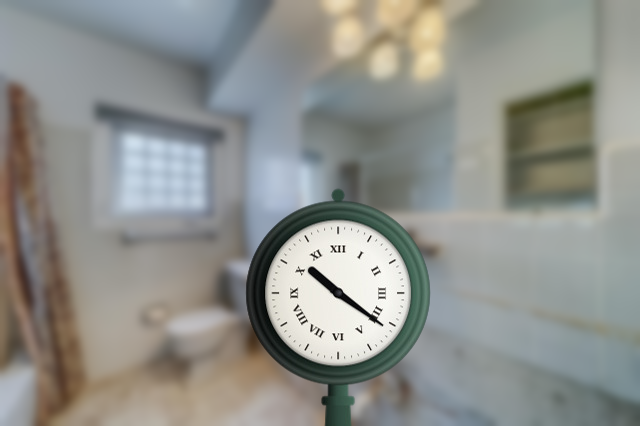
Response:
h=10 m=21
